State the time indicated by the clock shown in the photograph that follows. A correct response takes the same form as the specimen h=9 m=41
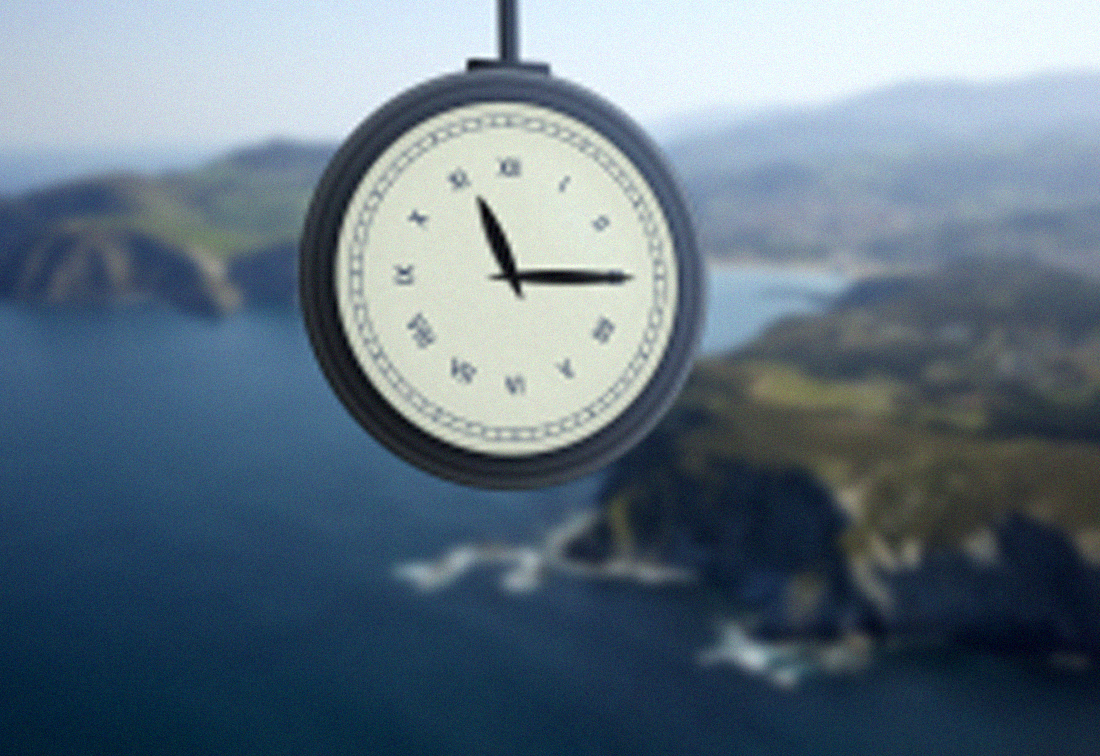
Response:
h=11 m=15
